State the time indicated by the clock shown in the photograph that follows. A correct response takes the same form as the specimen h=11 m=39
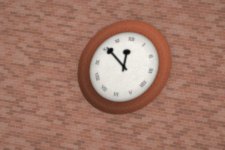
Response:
h=11 m=51
